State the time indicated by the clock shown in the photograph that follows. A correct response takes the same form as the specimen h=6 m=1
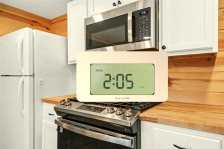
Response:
h=2 m=5
